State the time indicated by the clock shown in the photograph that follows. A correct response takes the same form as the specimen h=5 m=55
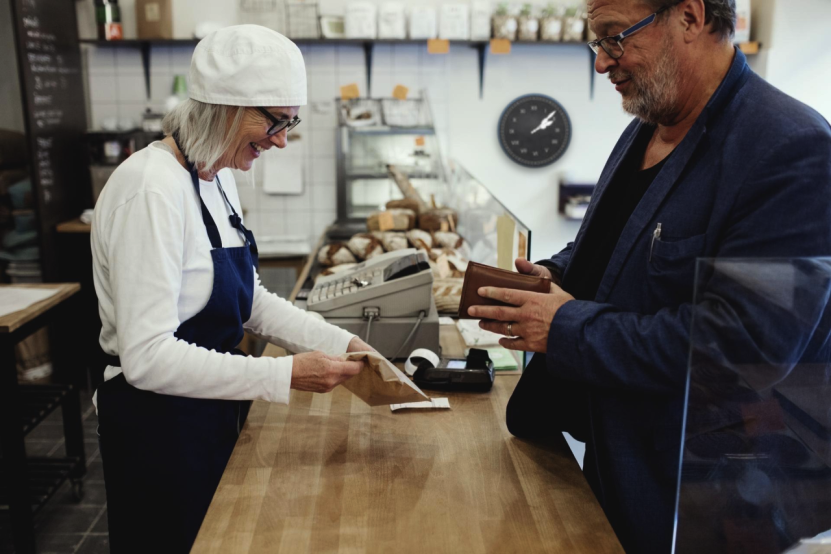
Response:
h=2 m=8
